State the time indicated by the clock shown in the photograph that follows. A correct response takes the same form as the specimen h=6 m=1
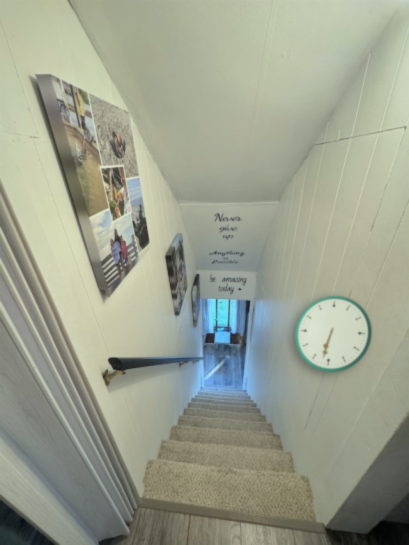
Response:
h=6 m=32
